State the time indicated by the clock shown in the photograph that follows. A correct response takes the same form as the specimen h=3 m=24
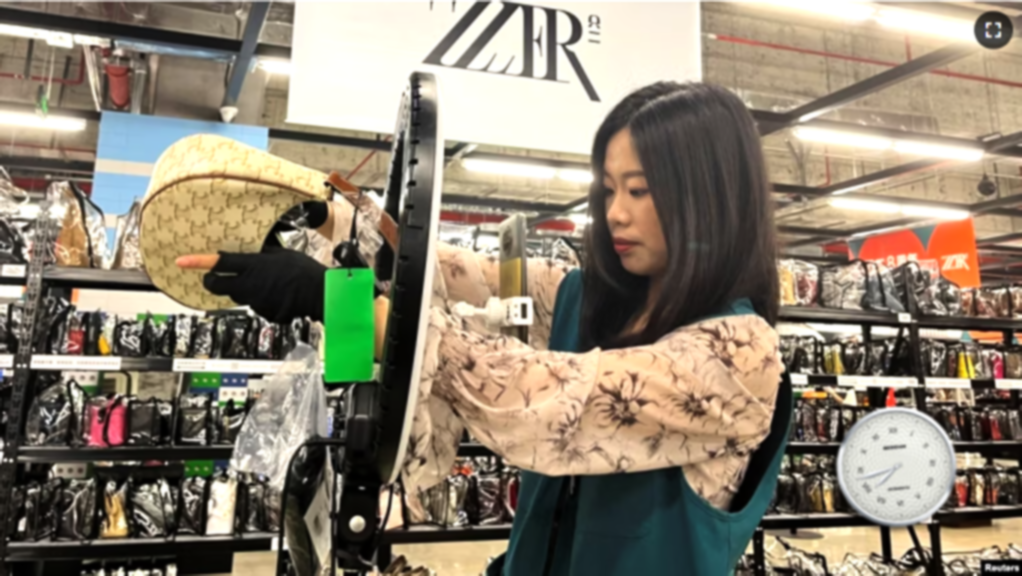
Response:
h=7 m=43
